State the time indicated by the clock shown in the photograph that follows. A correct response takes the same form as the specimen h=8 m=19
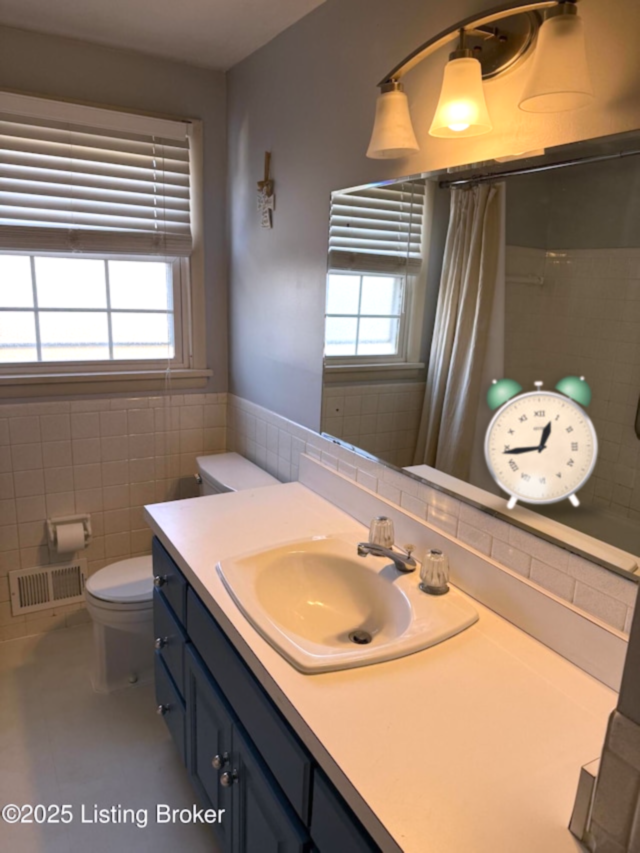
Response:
h=12 m=44
